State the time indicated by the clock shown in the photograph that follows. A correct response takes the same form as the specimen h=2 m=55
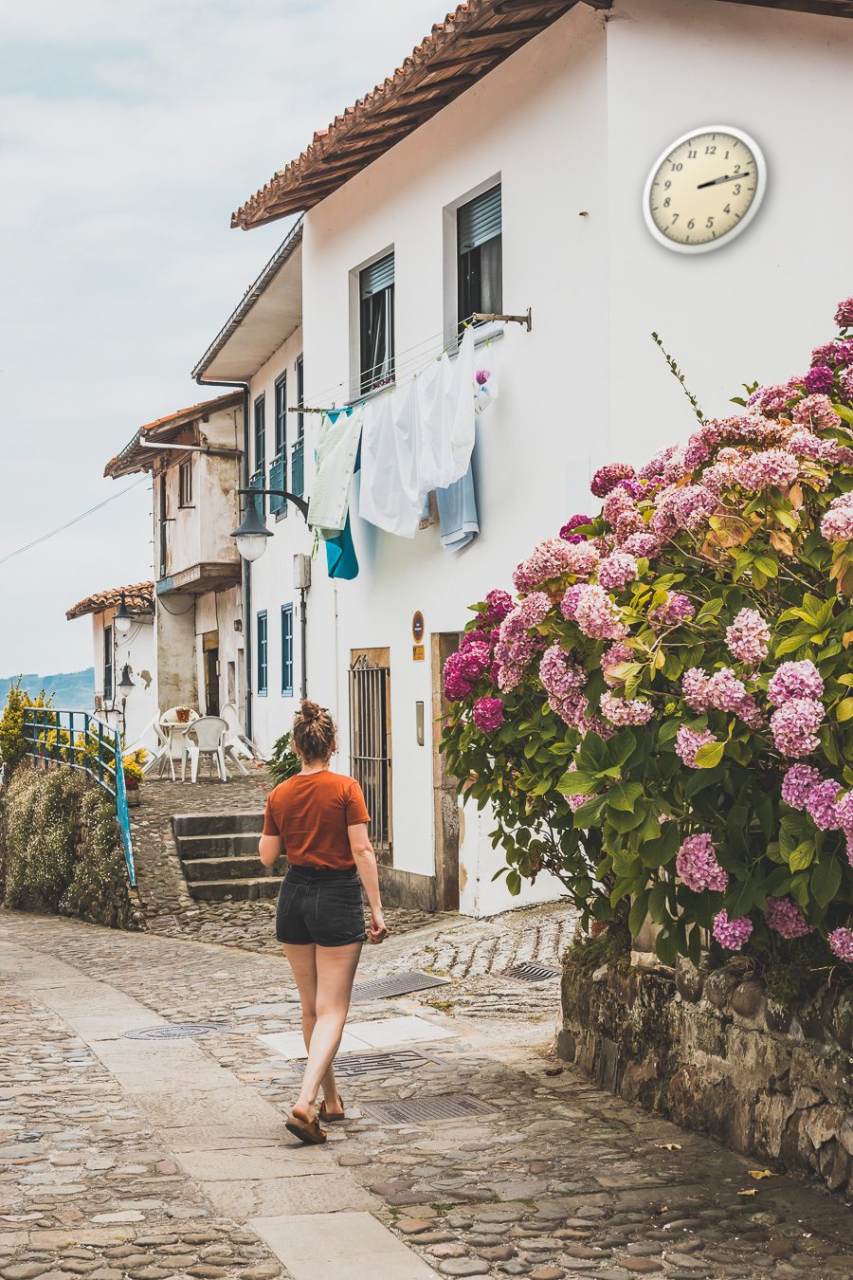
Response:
h=2 m=12
